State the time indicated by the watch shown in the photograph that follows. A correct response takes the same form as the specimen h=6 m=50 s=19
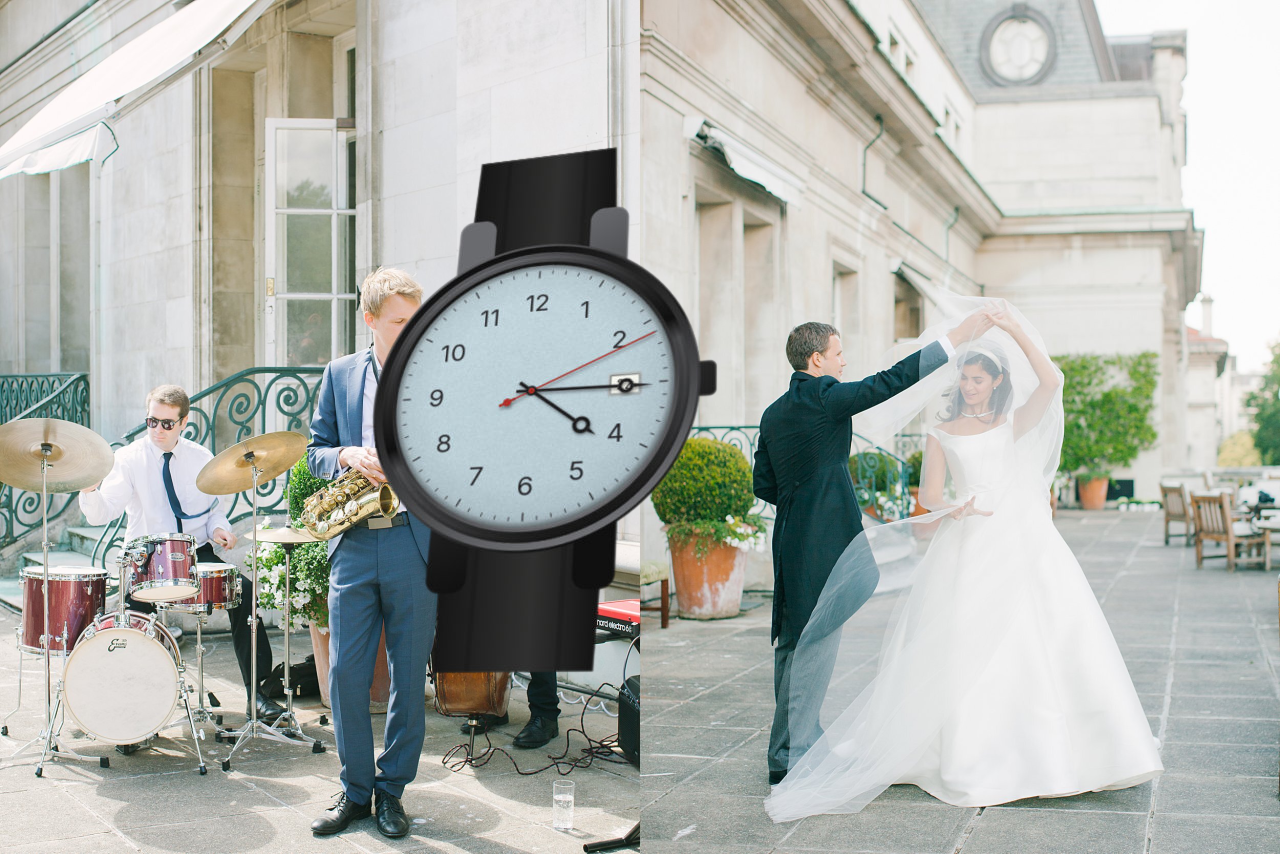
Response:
h=4 m=15 s=11
